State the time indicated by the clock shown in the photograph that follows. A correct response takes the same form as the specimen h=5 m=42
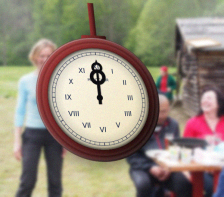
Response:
h=12 m=0
